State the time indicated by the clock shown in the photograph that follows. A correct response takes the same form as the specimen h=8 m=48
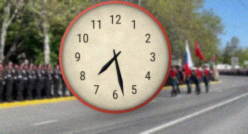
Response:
h=7 m=28
